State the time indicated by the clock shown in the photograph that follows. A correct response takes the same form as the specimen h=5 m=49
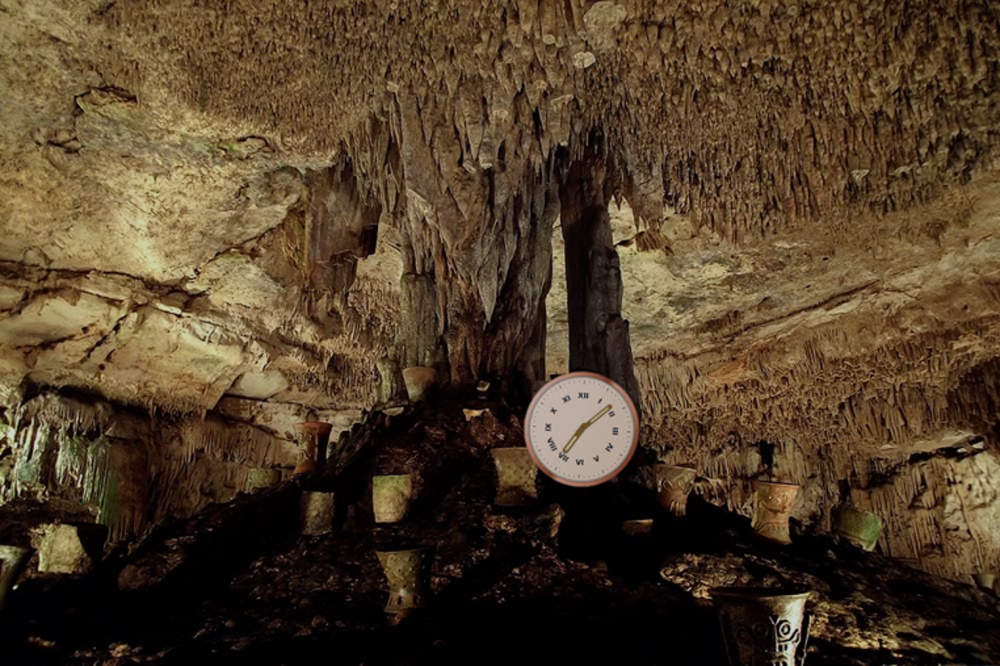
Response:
h=7 m=8
